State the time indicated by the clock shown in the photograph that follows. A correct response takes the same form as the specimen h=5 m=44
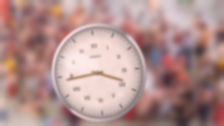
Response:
h=3 m=44
